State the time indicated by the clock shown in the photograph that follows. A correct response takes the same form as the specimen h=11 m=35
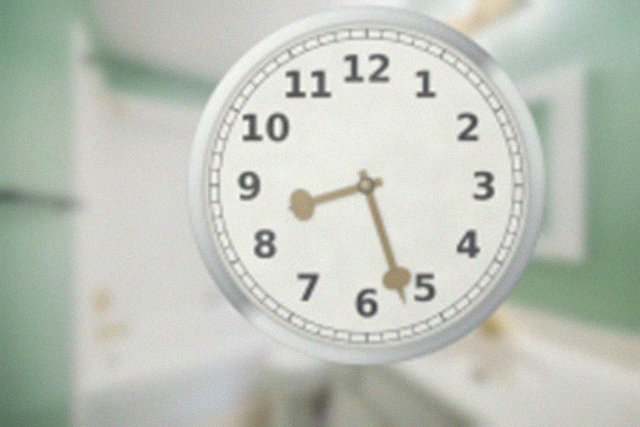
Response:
h=8 m=27
